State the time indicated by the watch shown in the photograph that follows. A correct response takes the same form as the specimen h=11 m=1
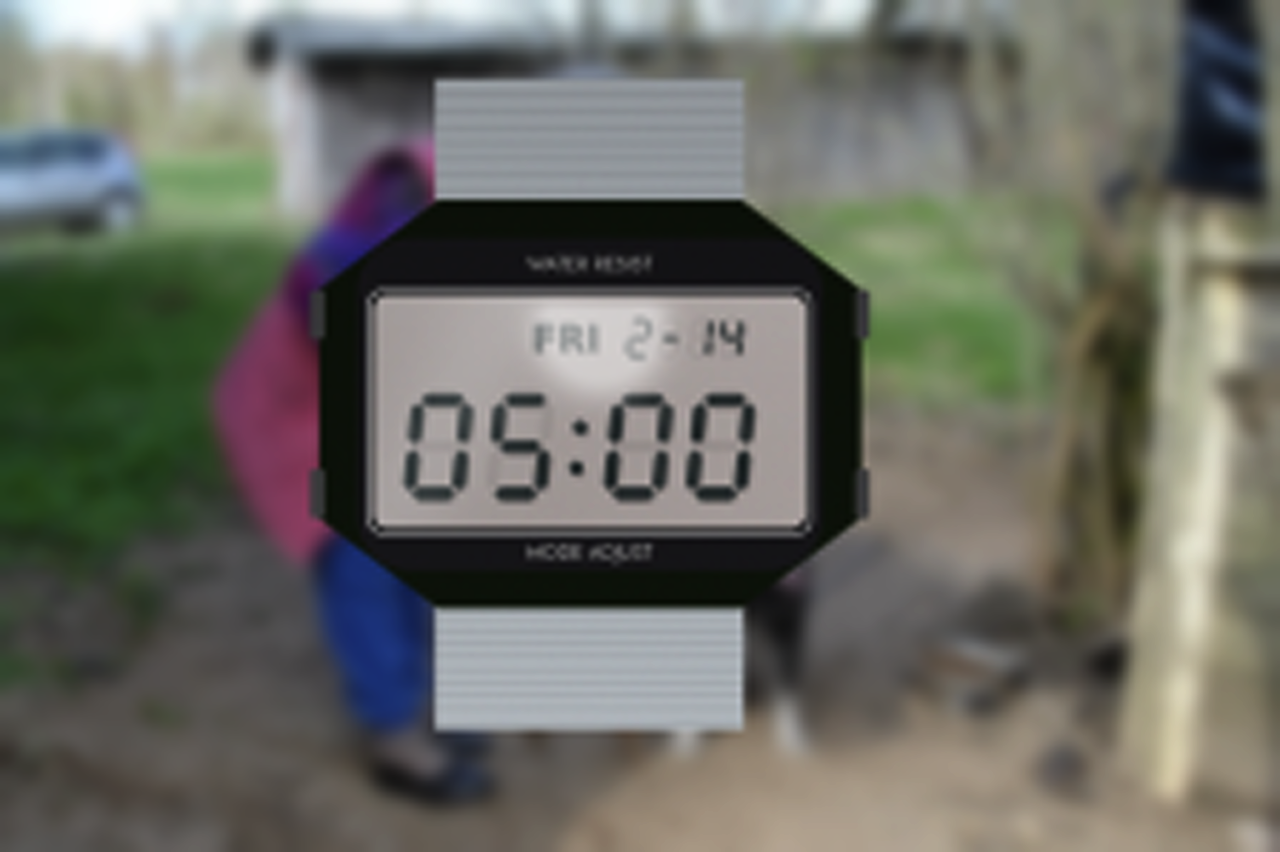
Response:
h=5 m=0
